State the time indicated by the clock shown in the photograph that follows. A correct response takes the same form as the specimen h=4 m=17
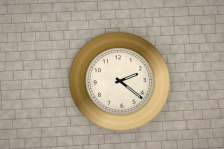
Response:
h=2 m=22
